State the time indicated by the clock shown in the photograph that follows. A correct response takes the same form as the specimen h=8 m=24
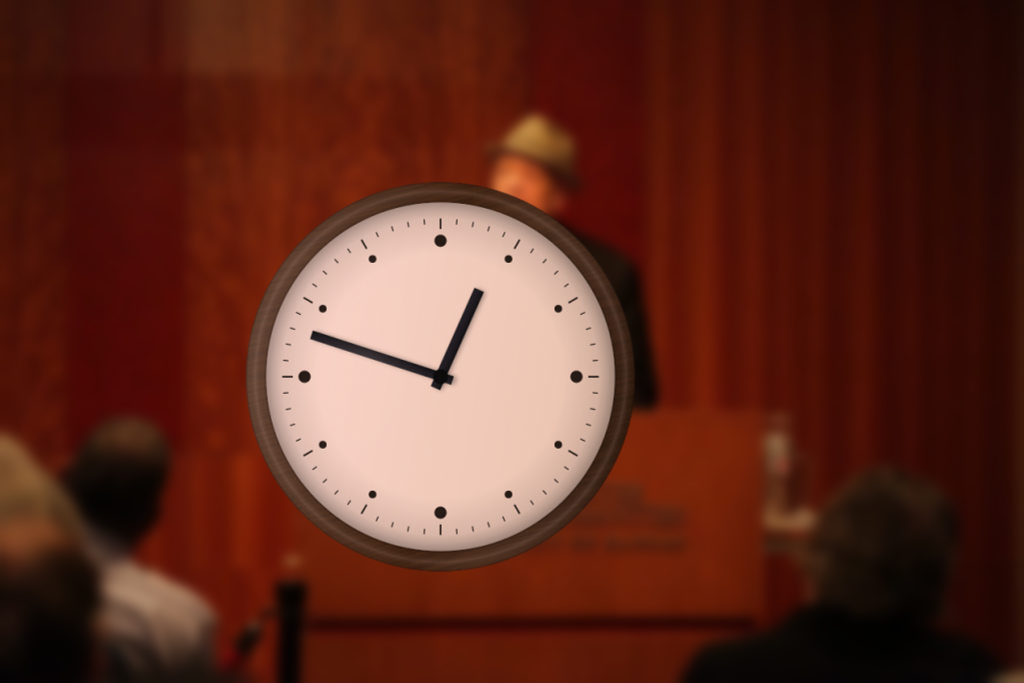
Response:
h=12 m=48
